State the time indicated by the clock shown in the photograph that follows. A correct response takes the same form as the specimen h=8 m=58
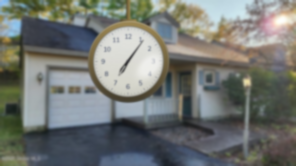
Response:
h=7 m=6
